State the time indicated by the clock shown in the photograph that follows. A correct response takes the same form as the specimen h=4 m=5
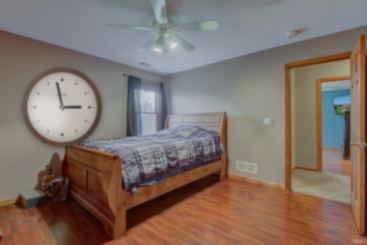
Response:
h=2 m=58
